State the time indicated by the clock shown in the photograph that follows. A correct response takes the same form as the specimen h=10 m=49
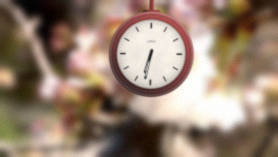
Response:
h=6 m=32
